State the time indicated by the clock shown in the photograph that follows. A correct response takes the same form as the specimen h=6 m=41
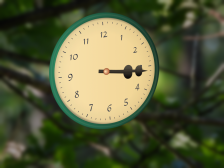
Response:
h=3 m=16
